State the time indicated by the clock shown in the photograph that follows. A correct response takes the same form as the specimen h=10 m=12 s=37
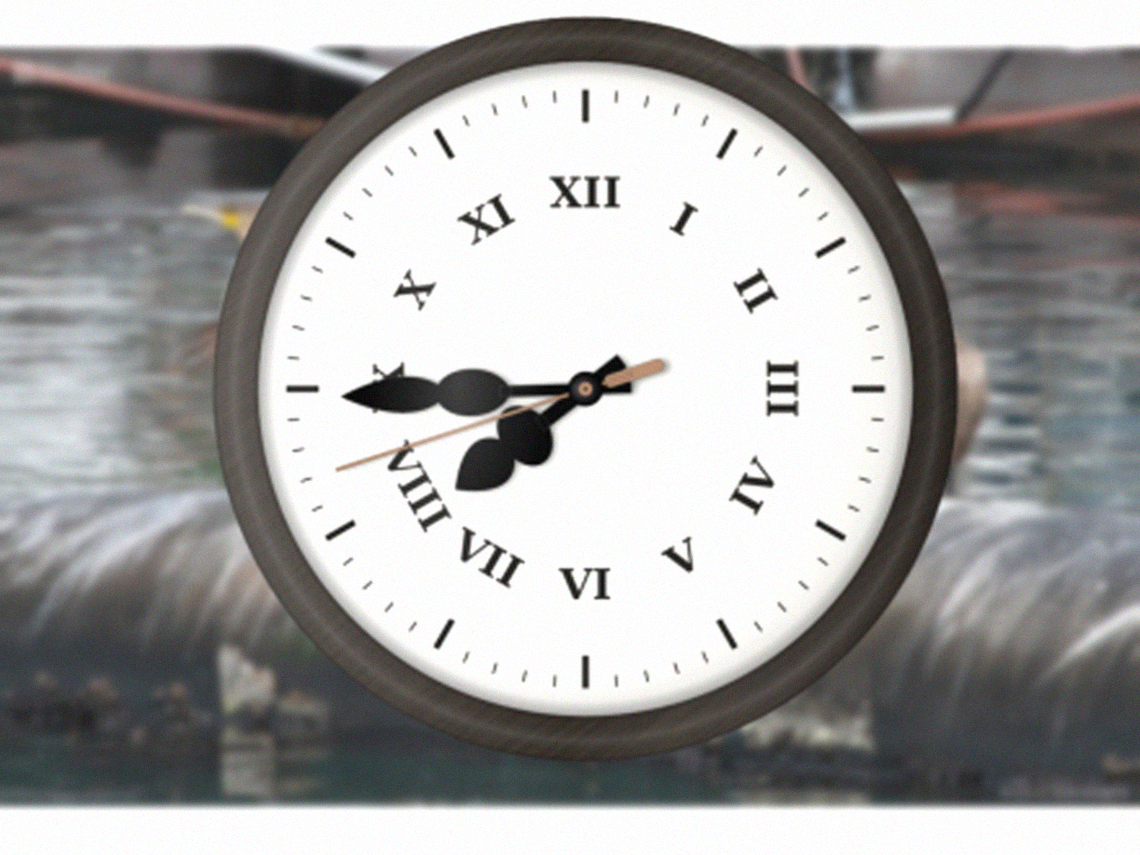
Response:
h=7 m=44 s=42
